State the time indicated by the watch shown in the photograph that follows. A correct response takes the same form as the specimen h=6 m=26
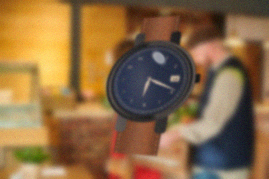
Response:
h=6 m=19
